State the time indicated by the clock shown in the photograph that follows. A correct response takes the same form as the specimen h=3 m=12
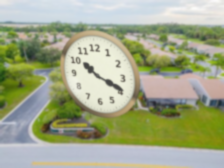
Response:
h=10 m=19
